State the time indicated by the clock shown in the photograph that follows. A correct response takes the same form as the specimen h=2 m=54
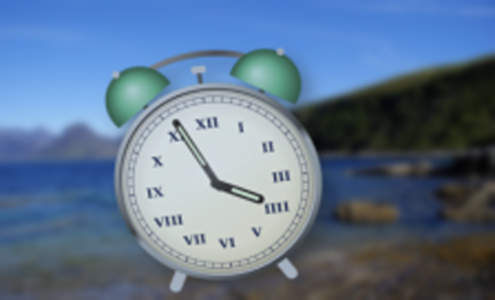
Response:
h=3 m=56
